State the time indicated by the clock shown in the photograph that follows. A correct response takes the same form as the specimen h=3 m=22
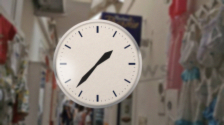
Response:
h=1 m=37
